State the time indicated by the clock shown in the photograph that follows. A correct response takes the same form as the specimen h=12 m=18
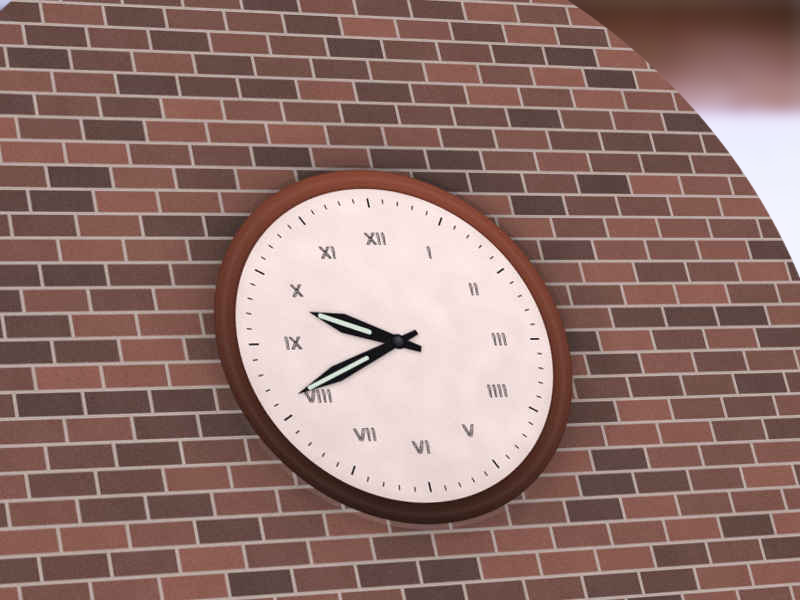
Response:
h=9 m=41
